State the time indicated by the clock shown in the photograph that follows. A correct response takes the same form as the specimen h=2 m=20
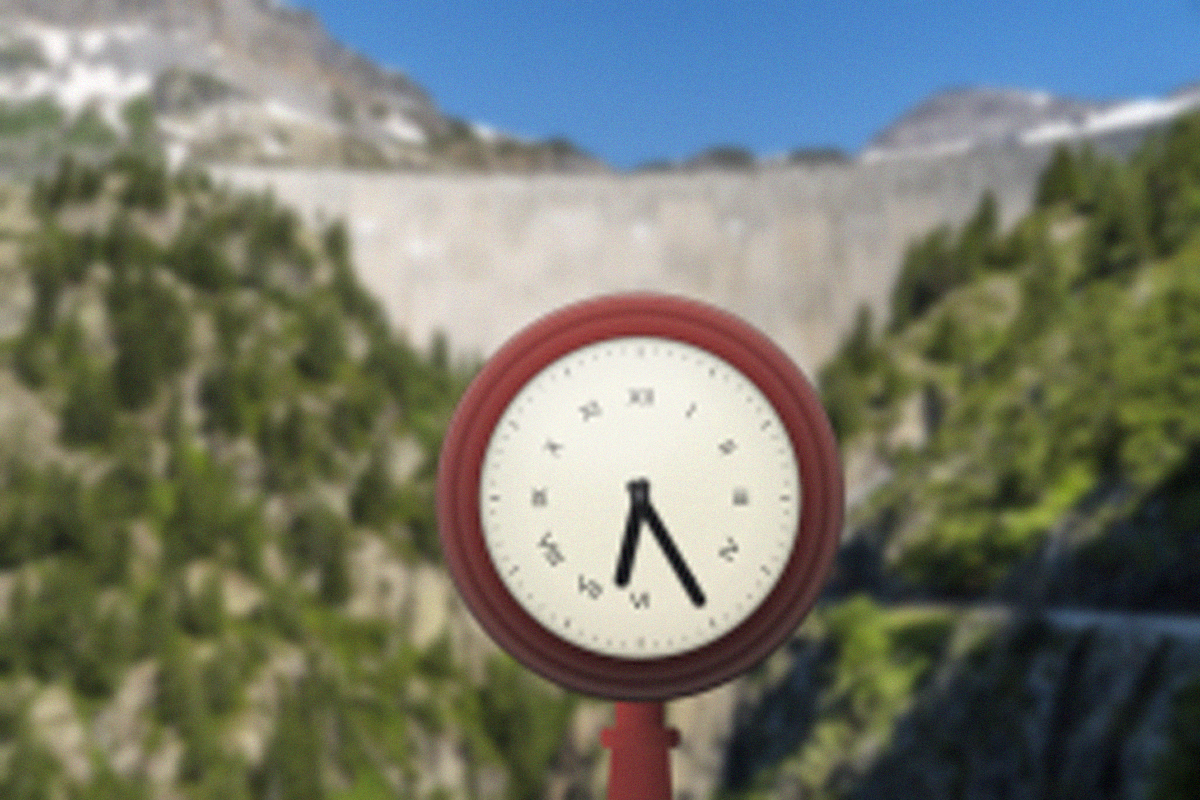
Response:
h=6 m=25
